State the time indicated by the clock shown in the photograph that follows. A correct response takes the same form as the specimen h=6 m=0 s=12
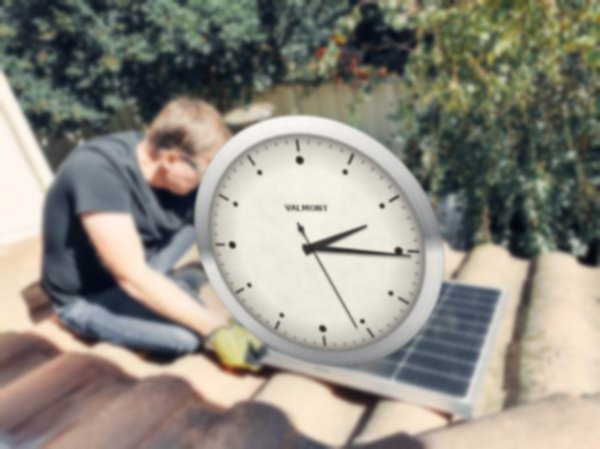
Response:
h=2 m=15 s=26
